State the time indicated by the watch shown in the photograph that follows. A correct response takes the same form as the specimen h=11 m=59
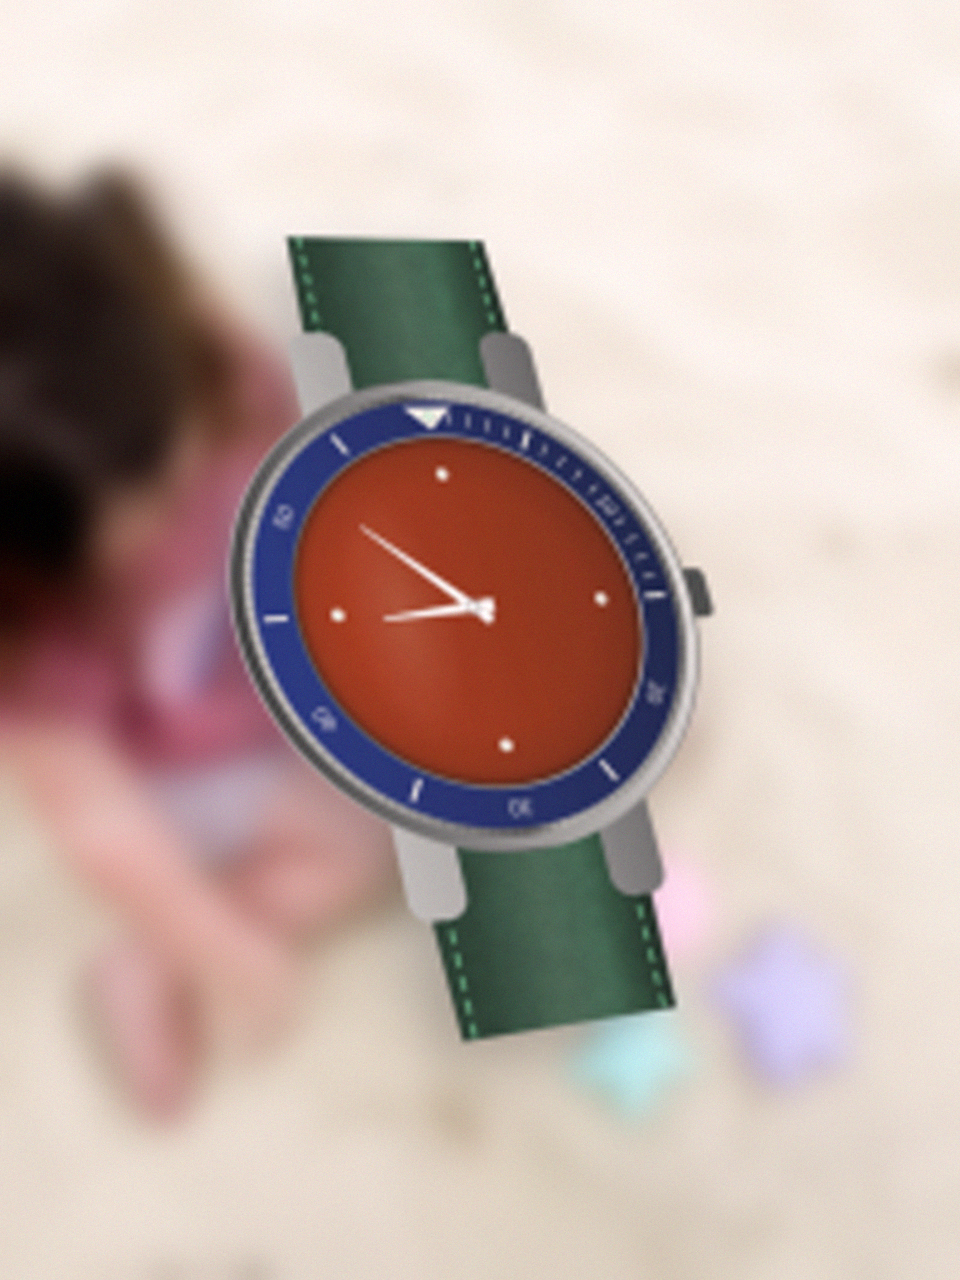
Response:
h=8 m=52
